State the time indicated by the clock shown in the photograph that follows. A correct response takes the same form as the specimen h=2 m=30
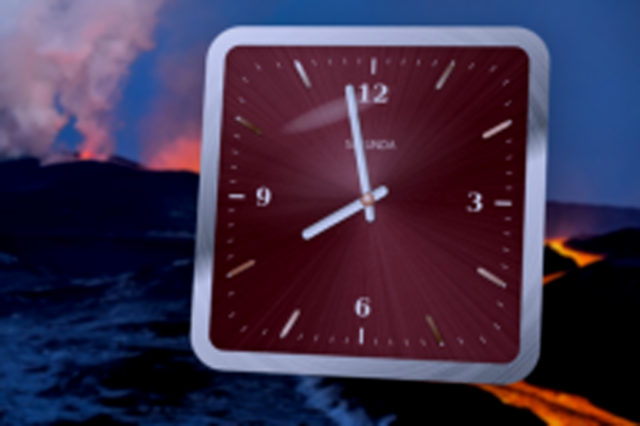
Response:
h=7 m=58
